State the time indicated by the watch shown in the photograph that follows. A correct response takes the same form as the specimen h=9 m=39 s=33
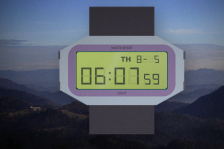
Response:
h=6 m=7 s=59
